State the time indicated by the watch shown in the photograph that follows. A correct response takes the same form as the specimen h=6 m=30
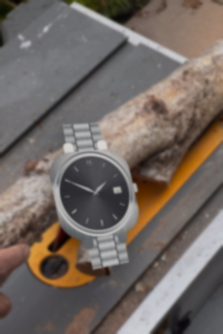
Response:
h=1 m=50
